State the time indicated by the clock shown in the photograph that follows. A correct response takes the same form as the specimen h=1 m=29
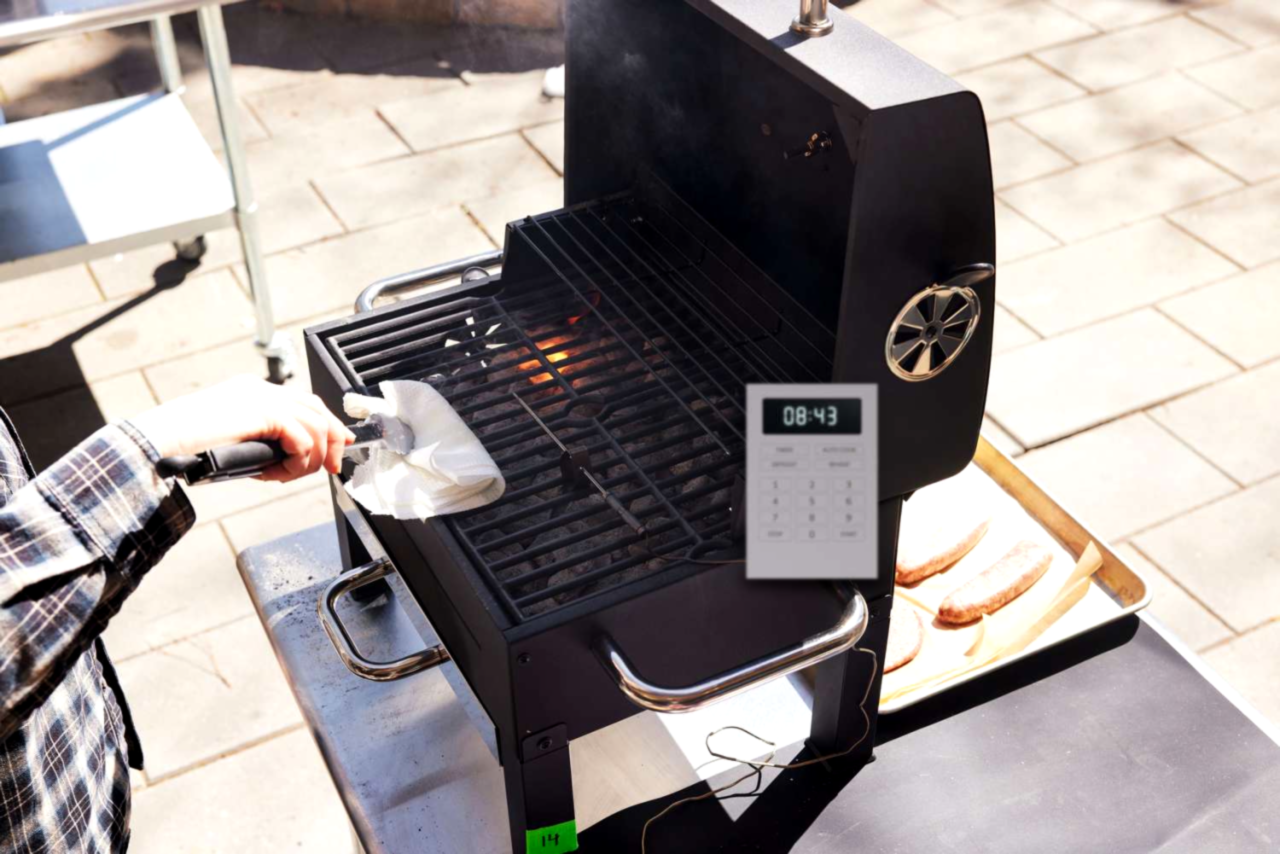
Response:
h=8 m=43
